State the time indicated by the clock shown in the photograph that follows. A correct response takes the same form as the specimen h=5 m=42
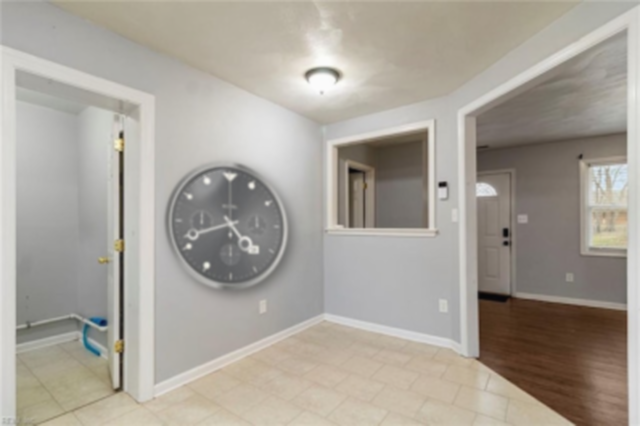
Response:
h=4 m=42
